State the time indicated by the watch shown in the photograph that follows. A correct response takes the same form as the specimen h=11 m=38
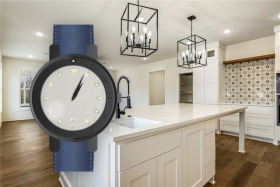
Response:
h=1 m=4
